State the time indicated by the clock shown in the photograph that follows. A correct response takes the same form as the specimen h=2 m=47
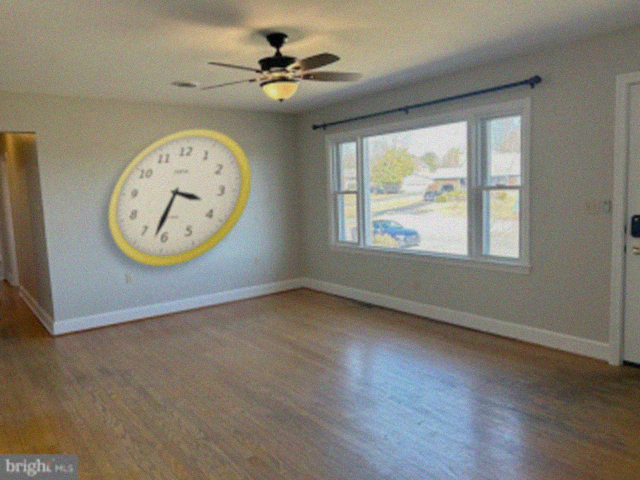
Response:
h=3 m=32
